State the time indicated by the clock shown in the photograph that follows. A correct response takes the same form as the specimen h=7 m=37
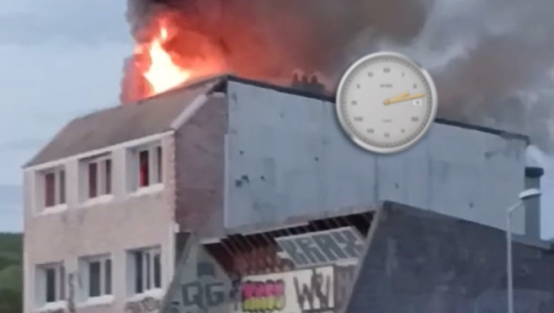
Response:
h=2 m=13
